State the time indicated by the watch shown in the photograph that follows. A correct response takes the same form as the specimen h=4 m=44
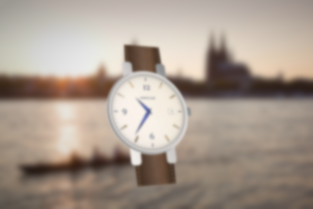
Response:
h=10 m=36
